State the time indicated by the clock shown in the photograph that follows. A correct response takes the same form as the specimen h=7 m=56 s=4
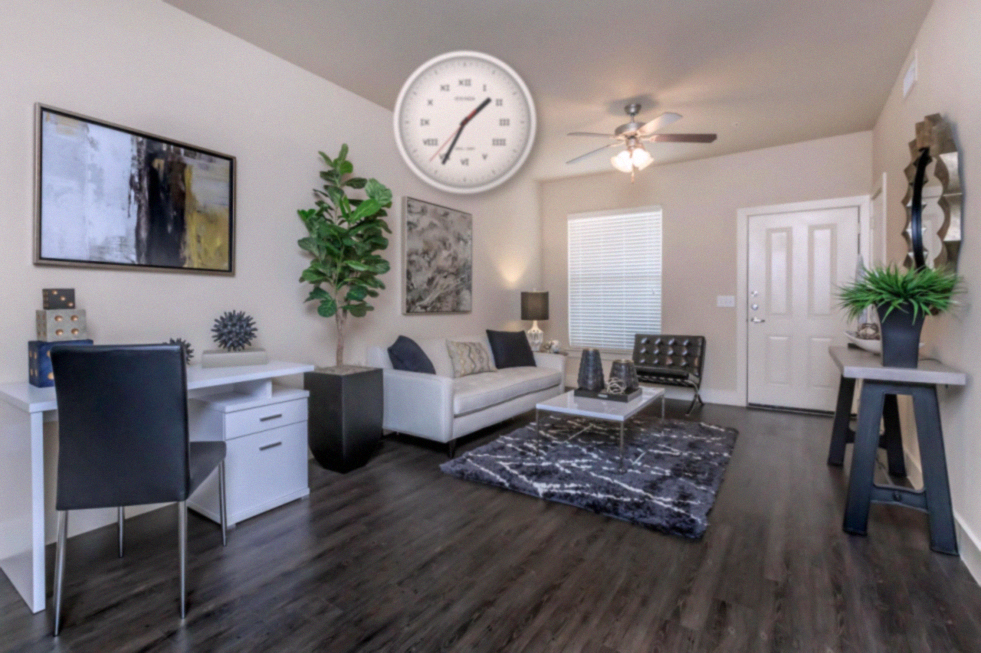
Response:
h=1 m=34 s=37
